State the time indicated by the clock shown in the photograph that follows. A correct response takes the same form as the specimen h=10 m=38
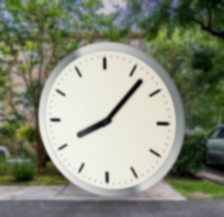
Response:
h=8 m=7
